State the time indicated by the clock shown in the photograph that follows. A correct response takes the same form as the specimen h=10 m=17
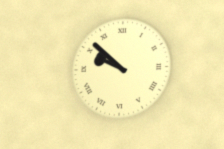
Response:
h=9 m=52
